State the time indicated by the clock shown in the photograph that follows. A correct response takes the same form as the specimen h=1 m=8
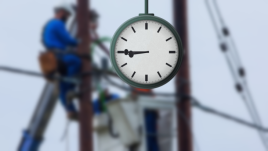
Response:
h=8 m=45
